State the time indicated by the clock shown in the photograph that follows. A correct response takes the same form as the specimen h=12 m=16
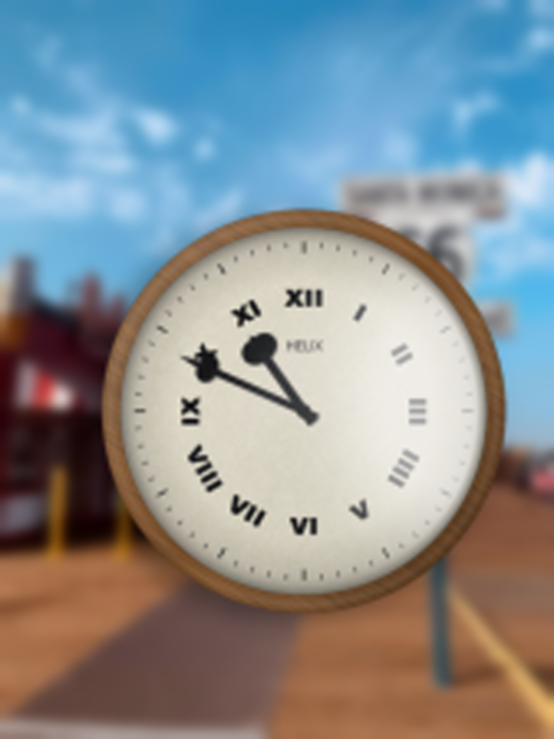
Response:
h=10 m=49
